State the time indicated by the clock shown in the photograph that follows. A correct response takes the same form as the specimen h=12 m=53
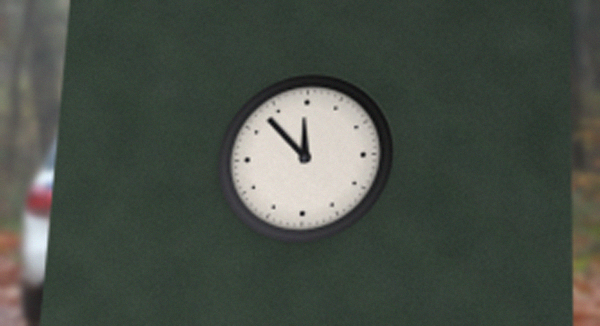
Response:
h=11 m=53
